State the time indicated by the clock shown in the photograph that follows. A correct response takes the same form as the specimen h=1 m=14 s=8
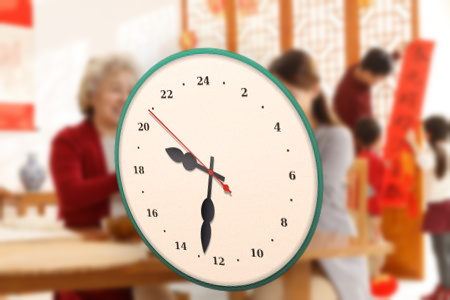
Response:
h=19 m=31 s=52
